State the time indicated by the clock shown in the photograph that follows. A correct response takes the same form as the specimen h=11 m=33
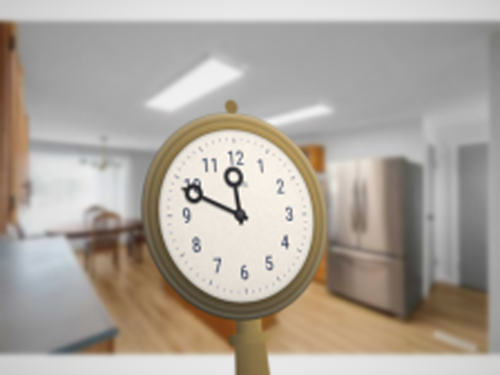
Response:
h=11 m=49
